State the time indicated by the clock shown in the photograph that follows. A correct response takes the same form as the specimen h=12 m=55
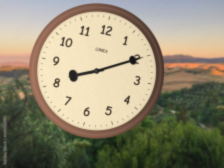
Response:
h=8 m=10
